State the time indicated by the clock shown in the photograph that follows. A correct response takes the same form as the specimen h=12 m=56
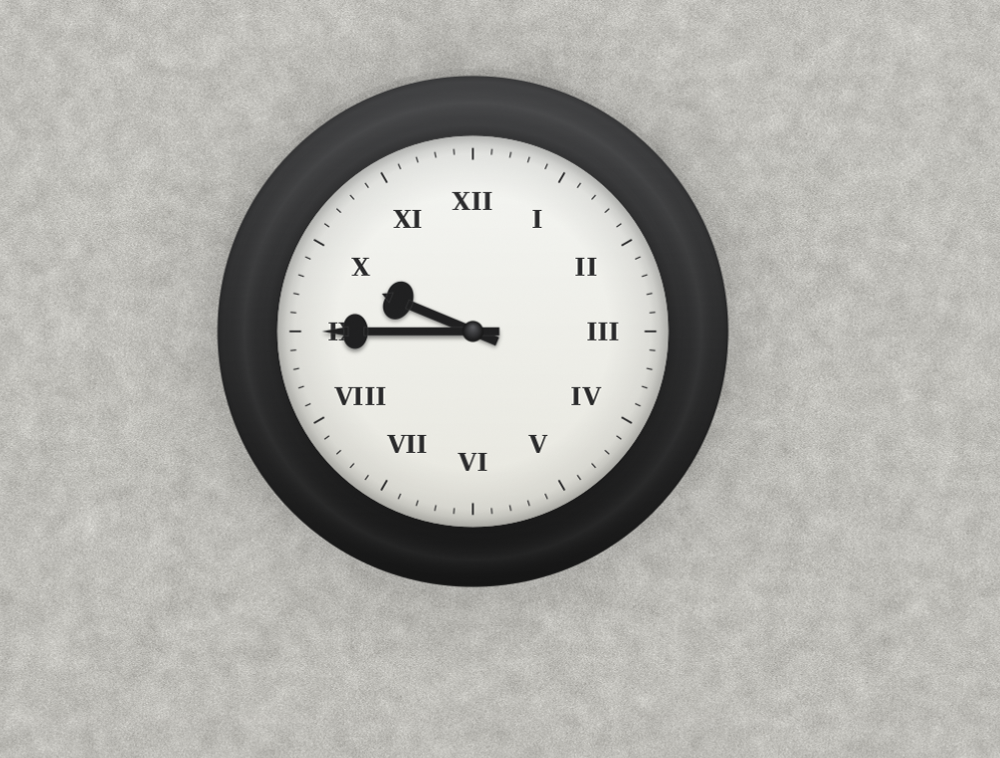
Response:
h=9 m=45
